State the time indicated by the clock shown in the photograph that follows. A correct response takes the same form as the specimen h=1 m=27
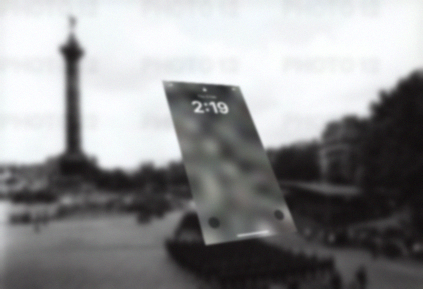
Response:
h=2 m=19
